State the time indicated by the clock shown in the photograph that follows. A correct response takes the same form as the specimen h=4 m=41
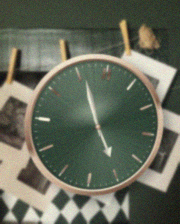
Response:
h=4 m=56
